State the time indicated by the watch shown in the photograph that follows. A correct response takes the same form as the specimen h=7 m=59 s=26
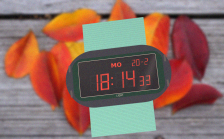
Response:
h=18 m=14 s=33
